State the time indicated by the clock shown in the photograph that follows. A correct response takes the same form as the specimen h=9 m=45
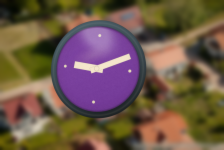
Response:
h=9 m=11
